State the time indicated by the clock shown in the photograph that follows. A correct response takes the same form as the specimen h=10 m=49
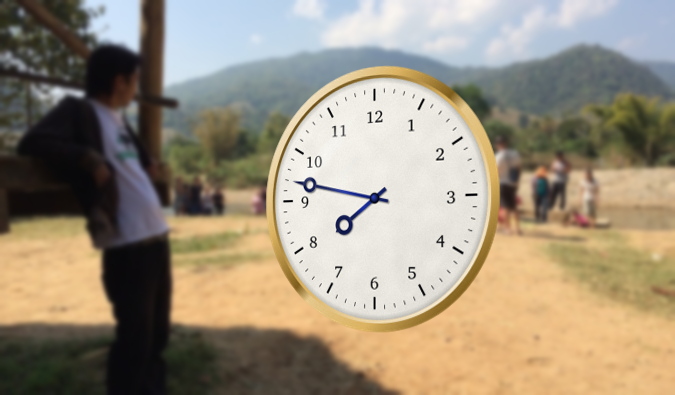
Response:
h=7 m=47
